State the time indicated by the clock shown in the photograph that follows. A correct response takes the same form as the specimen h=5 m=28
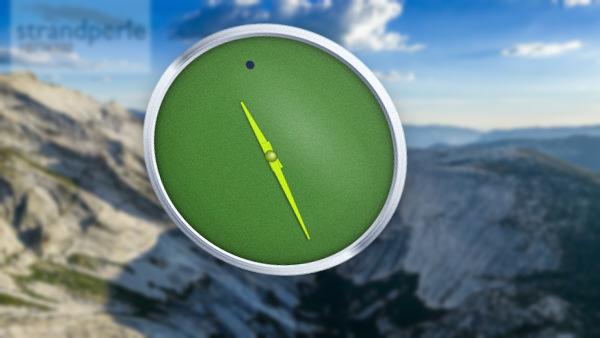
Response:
h=11 m=28
